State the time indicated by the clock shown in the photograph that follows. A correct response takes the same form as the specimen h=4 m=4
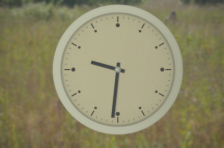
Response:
h=9 m=31
